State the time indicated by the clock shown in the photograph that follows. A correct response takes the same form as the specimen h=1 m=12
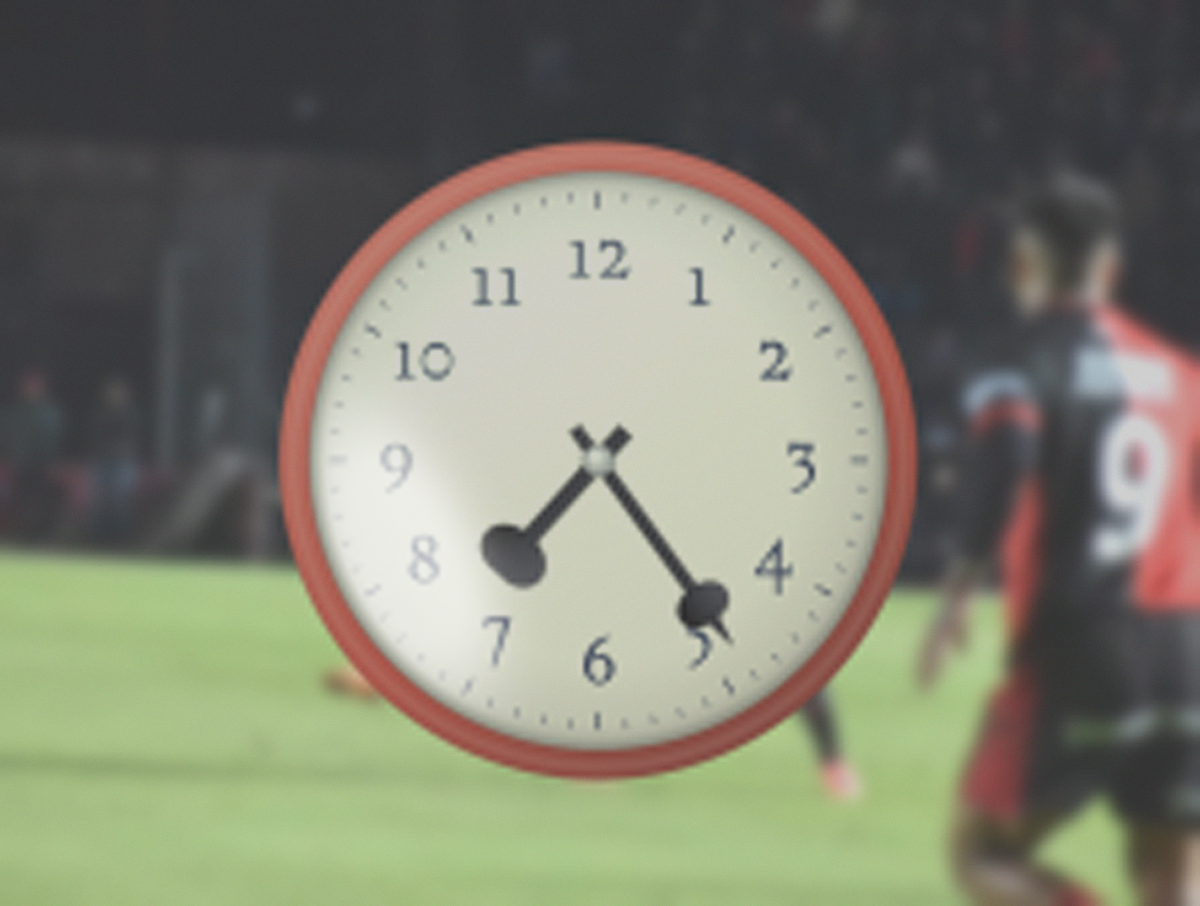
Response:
h=7 m=24
